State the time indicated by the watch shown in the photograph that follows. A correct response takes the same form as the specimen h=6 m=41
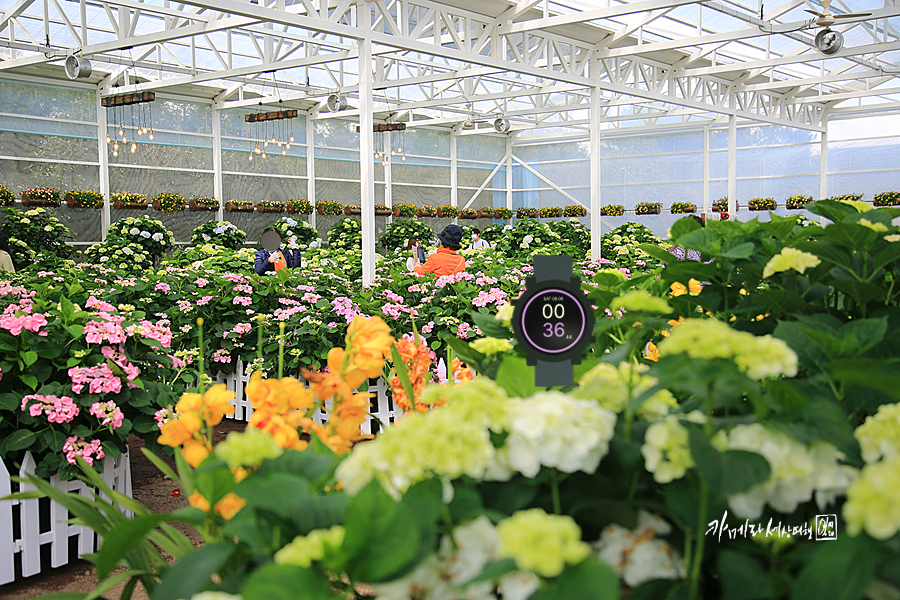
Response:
h=0 m=36
